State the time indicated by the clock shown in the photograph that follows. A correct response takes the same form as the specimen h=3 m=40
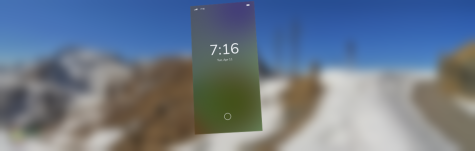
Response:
h=7 m=16
